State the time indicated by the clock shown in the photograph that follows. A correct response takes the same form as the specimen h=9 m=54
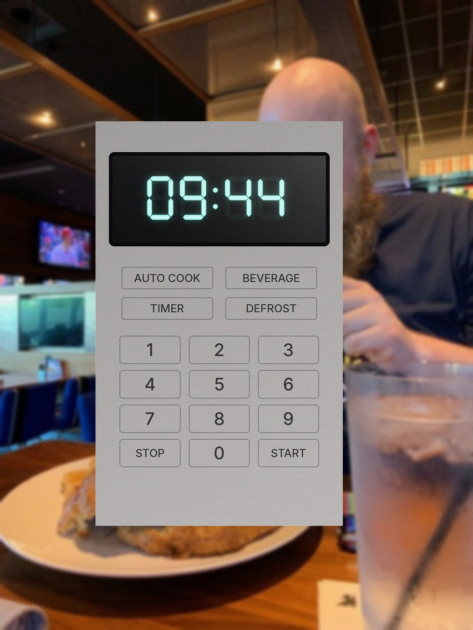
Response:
h=9 m=44
